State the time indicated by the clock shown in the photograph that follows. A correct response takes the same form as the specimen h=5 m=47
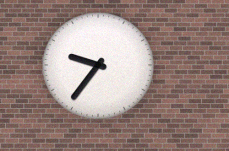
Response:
h=9 m=36
